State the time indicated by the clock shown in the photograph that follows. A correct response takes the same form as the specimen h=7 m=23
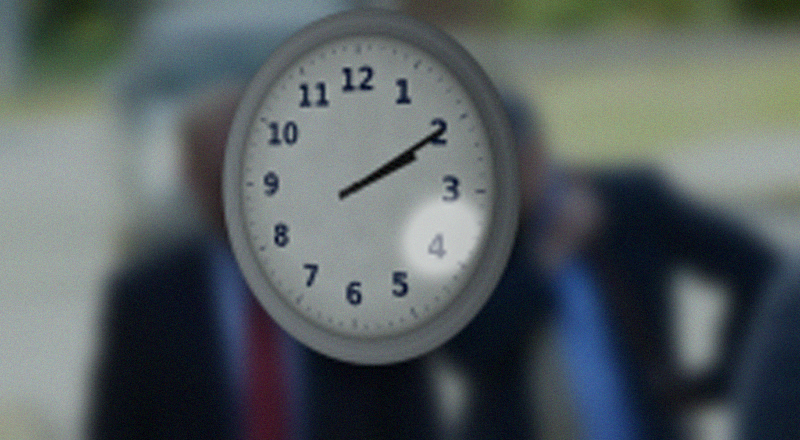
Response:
h=2 m=10
